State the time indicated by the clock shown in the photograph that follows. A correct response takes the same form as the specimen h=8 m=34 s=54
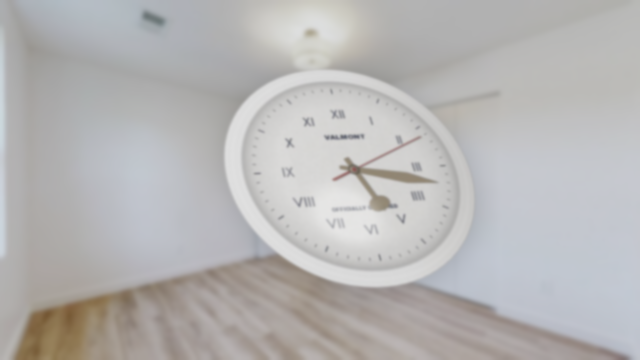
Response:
h=5 m=17 s=11
